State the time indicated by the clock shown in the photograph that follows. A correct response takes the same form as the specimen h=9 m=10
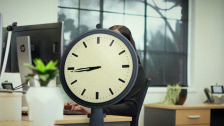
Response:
h=8 m=44
